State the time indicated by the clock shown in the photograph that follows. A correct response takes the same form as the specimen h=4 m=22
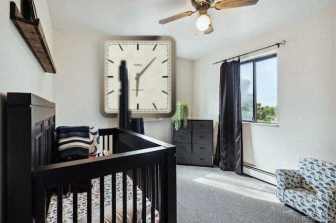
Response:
h=6 m=7
